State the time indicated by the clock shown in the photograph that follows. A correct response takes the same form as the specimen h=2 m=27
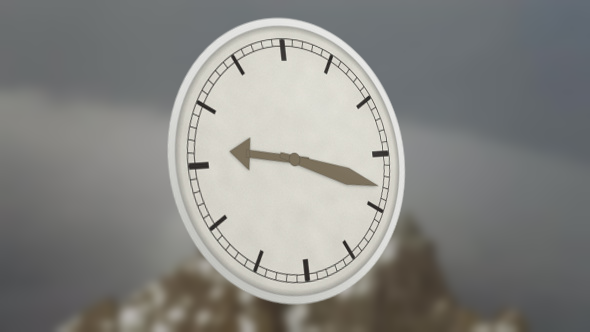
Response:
h=9 m=18
